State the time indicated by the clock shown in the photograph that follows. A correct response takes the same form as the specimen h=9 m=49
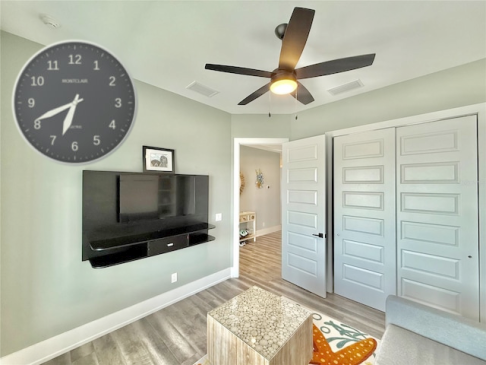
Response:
h=6 m=41
